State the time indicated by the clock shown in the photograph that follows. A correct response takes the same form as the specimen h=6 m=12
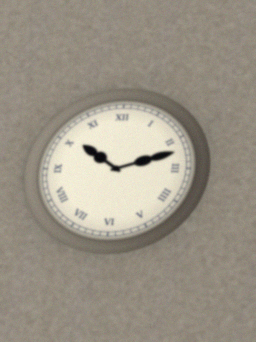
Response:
h=10 m=12
